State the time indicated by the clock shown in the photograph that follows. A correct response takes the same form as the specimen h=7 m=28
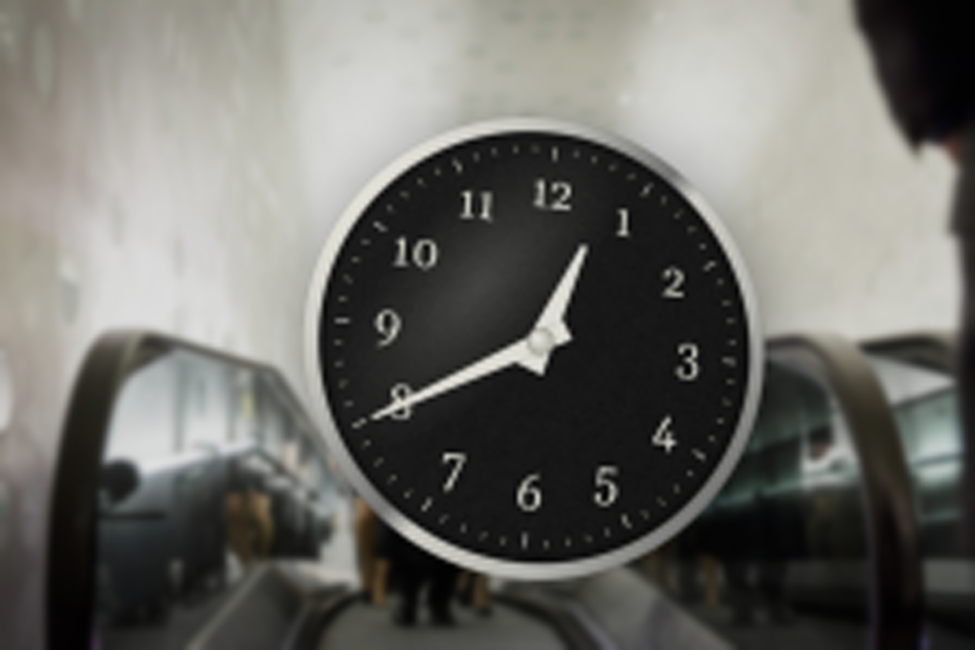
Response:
h=12 m=40
